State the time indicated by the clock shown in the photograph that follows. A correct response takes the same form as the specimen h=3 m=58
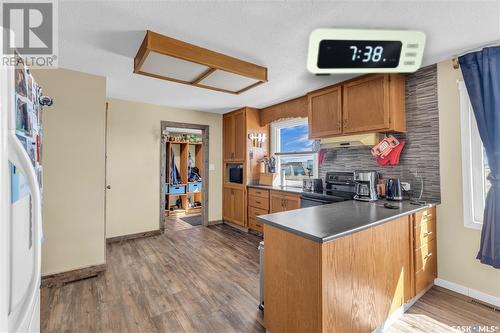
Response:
h=7 m=38
